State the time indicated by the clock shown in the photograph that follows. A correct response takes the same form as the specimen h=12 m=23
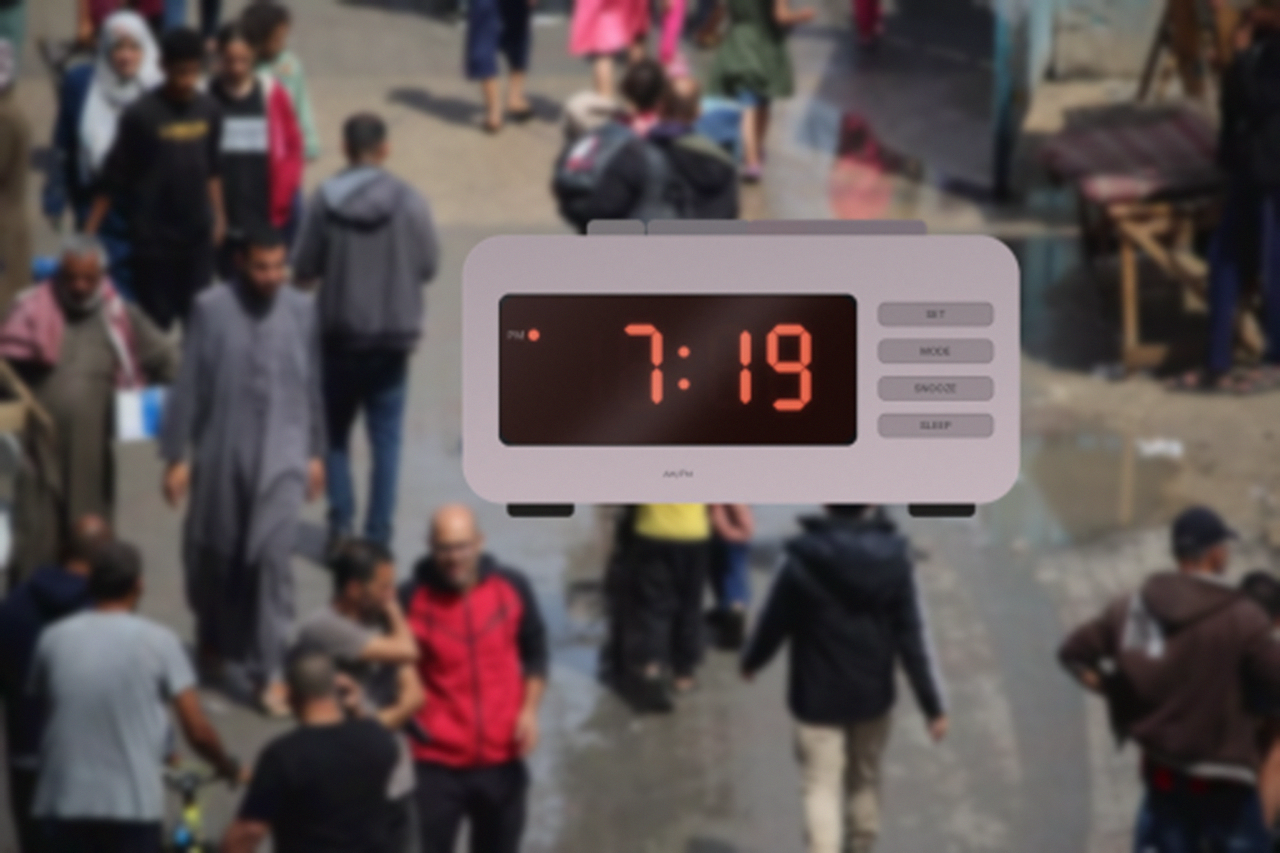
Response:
h=7 m=19
